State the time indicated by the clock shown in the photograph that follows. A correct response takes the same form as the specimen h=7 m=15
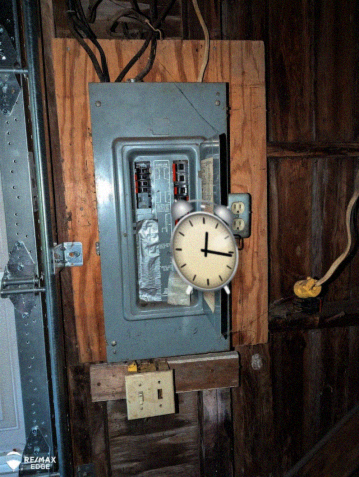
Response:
h=12 m=16
